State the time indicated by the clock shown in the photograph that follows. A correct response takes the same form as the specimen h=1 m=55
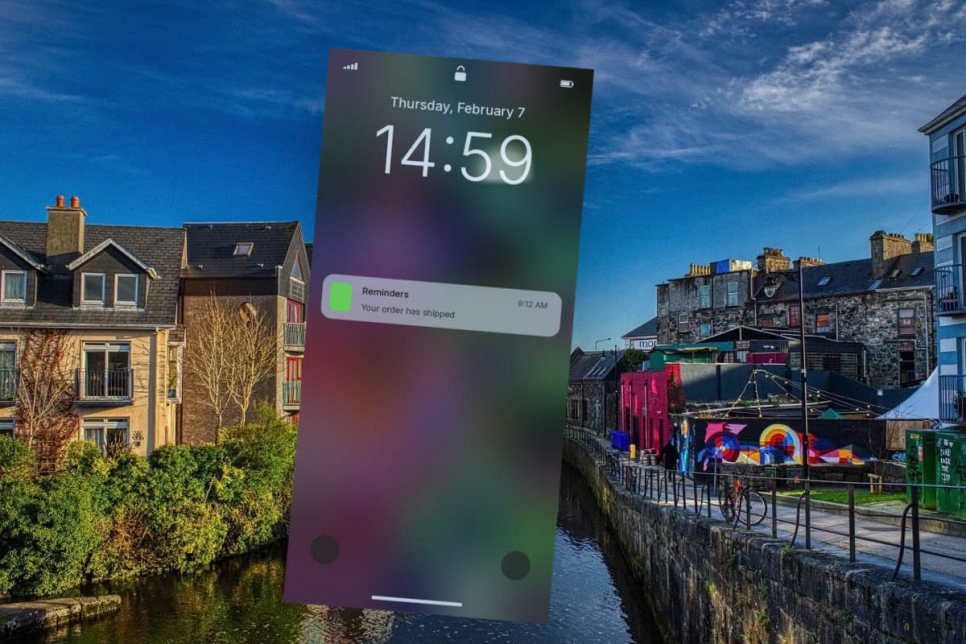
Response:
h=14 m=59
